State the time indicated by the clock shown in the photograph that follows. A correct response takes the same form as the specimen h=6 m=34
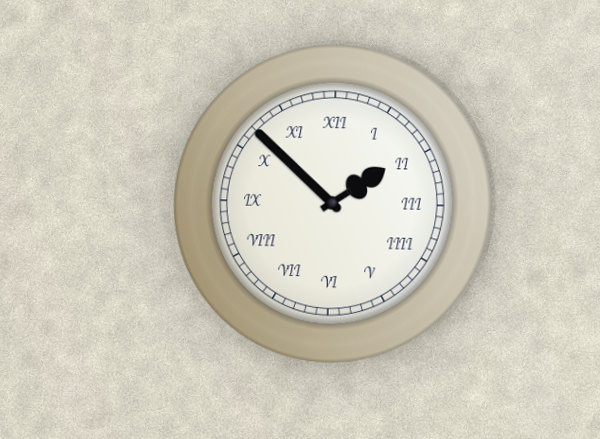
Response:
h=1 m=52
